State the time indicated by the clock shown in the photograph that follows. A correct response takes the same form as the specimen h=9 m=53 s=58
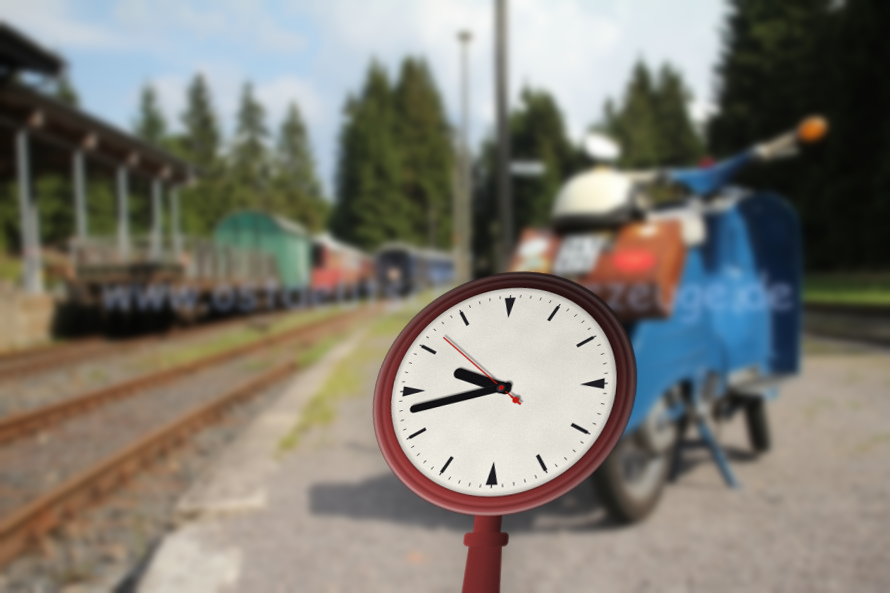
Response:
h=9 m=42 s=52
